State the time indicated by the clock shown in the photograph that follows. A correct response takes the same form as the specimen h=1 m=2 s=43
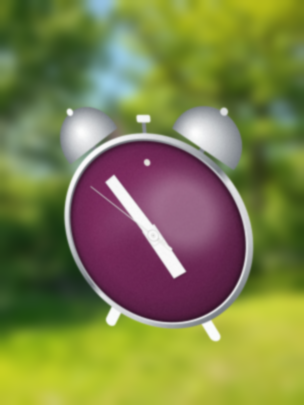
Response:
h=4 m=53 s=51
